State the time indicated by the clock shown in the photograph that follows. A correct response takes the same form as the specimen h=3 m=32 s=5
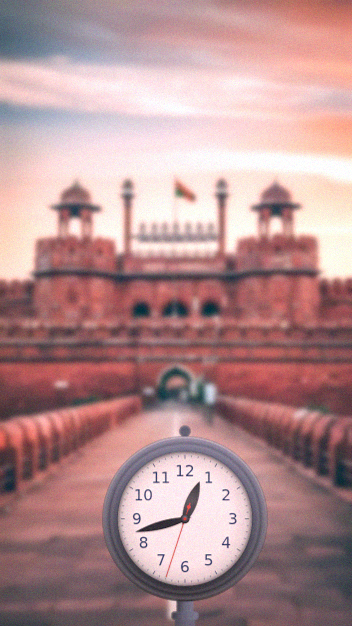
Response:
h=12 m=42 s=33
